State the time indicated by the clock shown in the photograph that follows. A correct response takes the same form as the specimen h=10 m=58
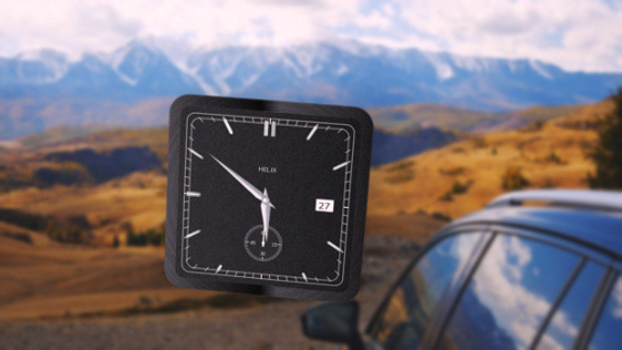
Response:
h=5 m=51
